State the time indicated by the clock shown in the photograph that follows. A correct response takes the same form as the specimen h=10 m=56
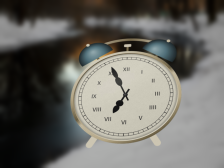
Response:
h=6 m=56
